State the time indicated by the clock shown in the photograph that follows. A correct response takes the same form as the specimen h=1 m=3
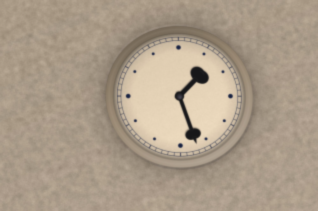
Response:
h=1 m=27
